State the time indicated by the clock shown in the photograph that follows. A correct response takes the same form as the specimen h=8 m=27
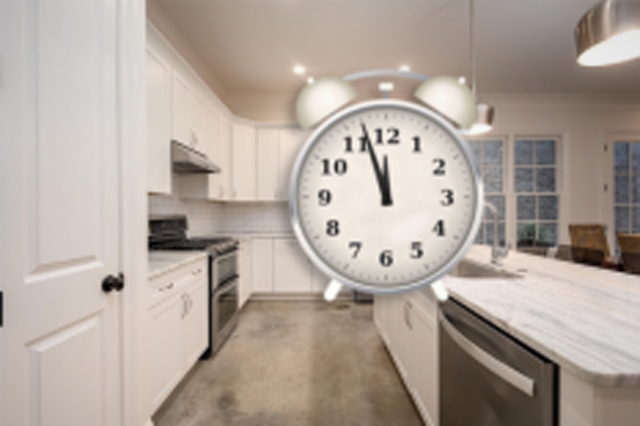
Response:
h=11 m=57
